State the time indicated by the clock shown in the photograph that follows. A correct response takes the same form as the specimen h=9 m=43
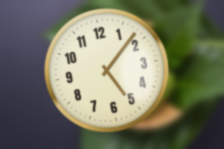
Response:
h=5 m=8
